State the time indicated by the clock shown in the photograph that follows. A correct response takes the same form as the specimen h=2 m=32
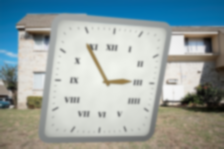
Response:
h=2 m=54
